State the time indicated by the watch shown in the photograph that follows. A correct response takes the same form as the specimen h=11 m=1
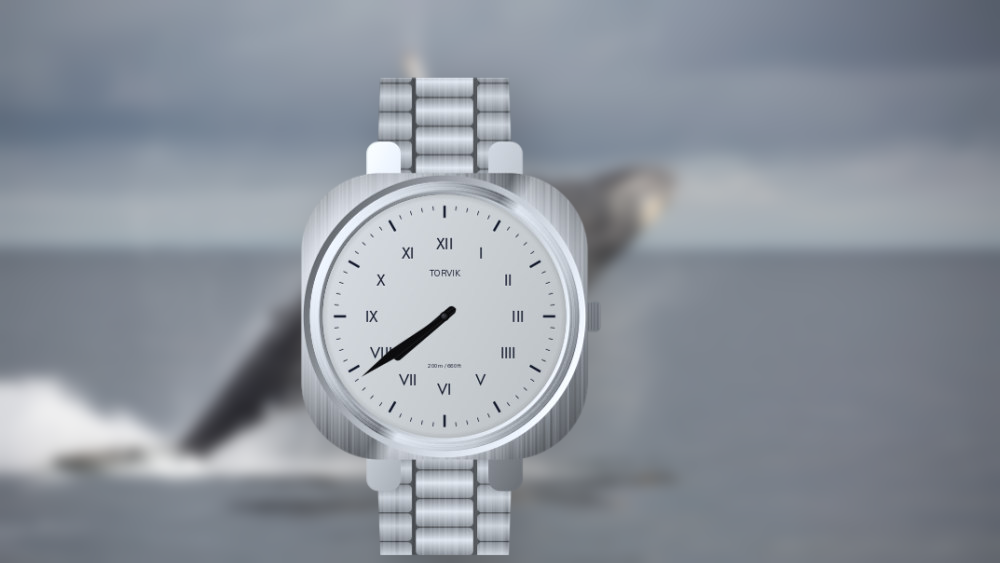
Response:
h=7 m=39
